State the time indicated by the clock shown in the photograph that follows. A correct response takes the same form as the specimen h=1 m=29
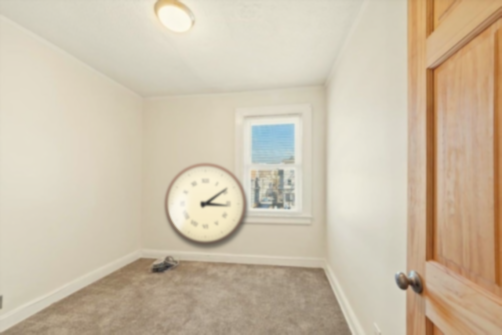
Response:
h=3 m=9
